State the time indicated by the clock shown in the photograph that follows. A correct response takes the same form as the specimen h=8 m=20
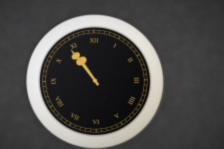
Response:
h=10 m=54
